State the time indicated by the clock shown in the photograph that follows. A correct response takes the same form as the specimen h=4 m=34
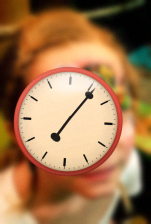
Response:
h=7 m=6
